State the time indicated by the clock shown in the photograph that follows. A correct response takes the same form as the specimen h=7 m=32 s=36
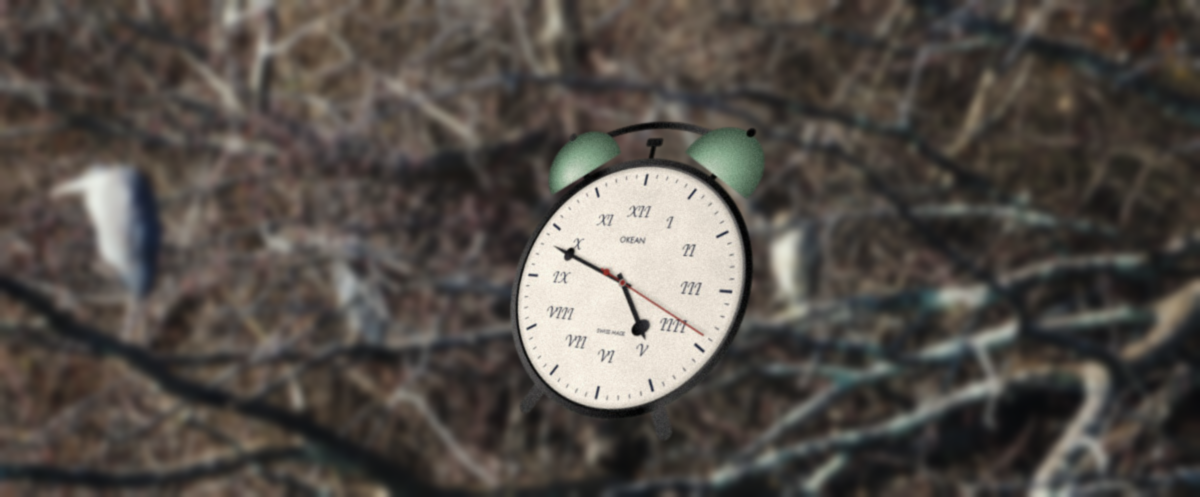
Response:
h=4 m=48 s=19
